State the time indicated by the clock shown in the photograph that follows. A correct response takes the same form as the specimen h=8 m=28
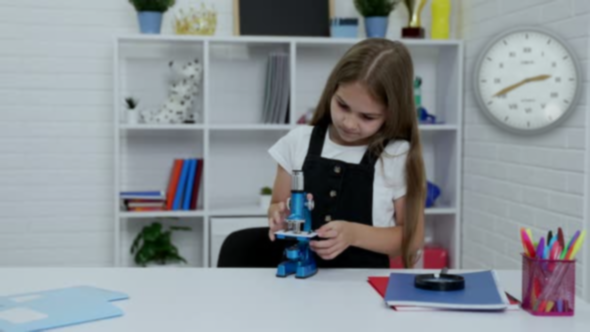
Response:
h=2 m=41
